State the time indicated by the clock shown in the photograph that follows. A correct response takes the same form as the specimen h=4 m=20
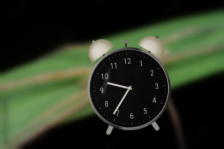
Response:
h=9 m=36
